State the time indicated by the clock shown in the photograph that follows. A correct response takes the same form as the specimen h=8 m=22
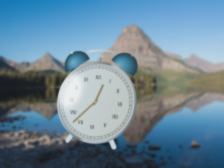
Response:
h=12 m=37
